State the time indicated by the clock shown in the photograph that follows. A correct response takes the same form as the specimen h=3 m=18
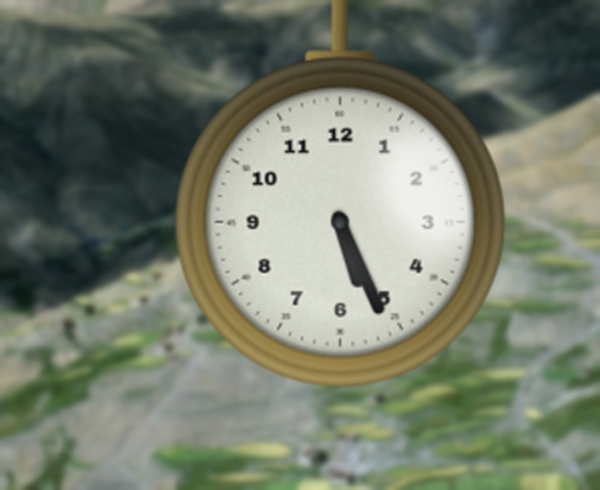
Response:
h=5 m=26
